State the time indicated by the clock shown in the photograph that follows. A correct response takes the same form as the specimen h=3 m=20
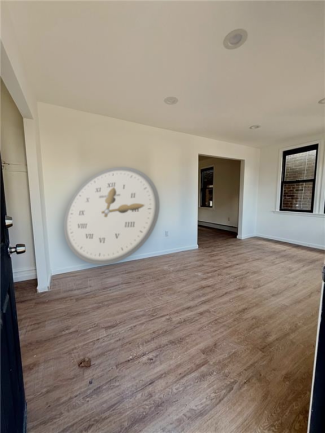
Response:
h=12 m=14
